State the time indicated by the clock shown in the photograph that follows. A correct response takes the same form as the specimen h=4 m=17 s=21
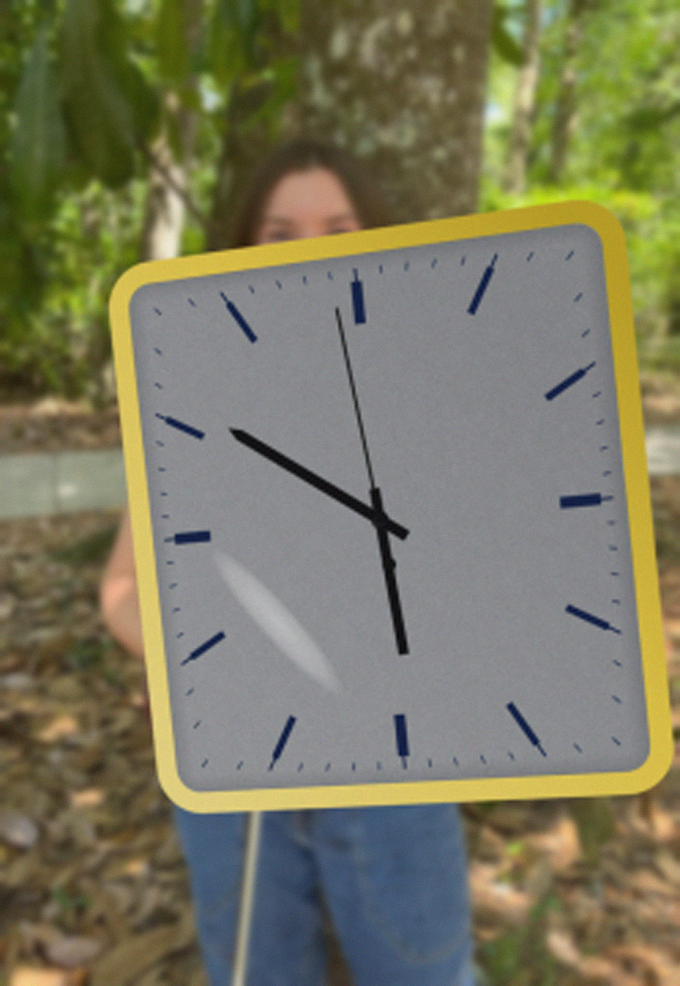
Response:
h=5 m=50 s=59
